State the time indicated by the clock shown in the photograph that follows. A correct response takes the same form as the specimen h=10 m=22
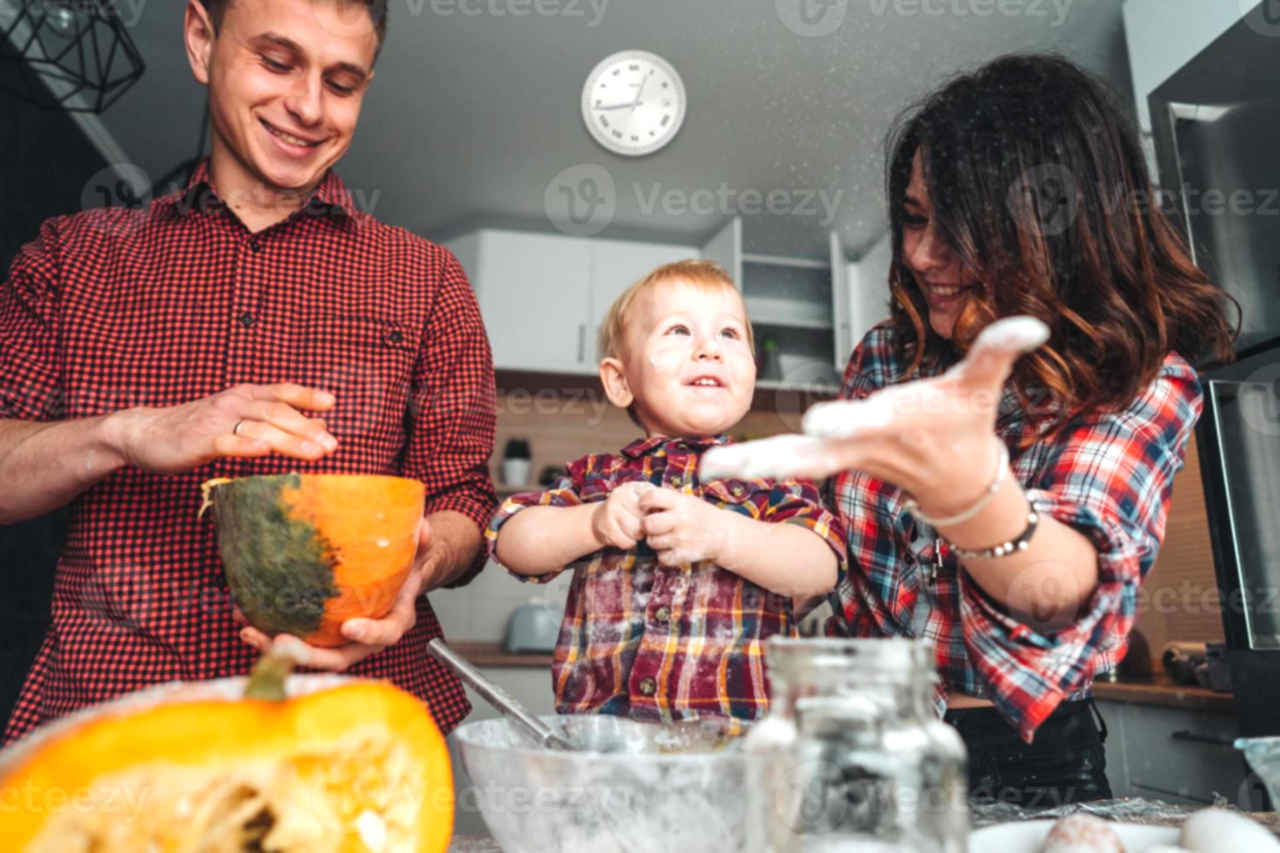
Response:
h=12 m=44
